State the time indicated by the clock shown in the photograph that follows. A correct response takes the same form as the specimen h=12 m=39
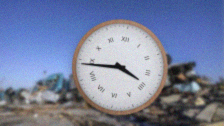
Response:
h=3 m=44
